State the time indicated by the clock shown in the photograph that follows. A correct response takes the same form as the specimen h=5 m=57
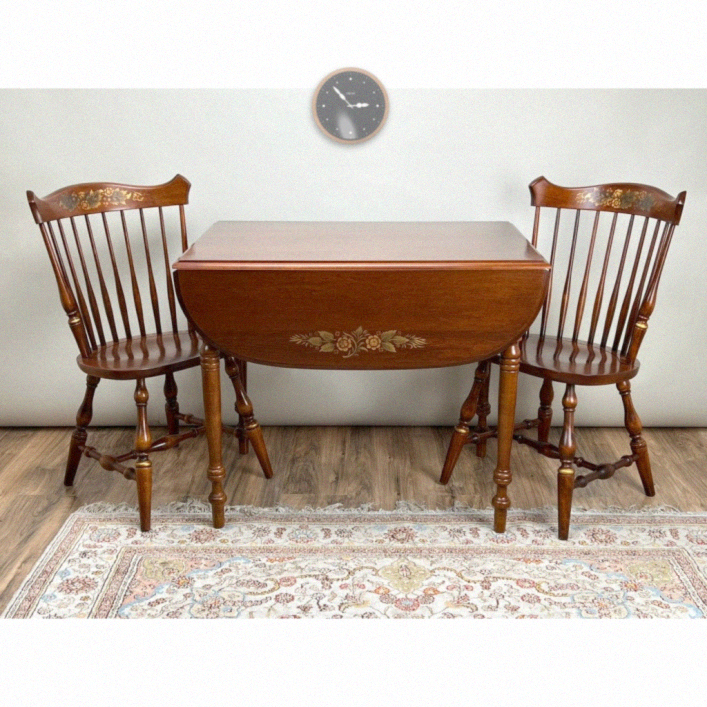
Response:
h=2 m=53
